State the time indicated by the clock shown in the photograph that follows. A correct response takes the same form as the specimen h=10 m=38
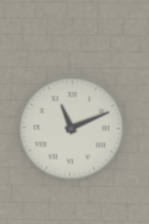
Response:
h=11 m=11
